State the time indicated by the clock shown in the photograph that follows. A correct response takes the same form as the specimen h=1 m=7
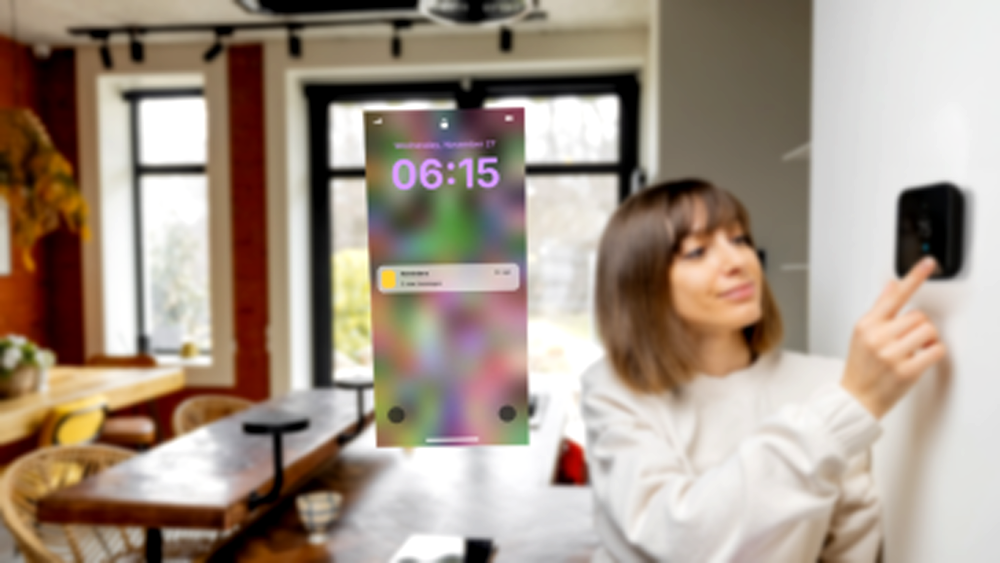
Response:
h=6 m=15
